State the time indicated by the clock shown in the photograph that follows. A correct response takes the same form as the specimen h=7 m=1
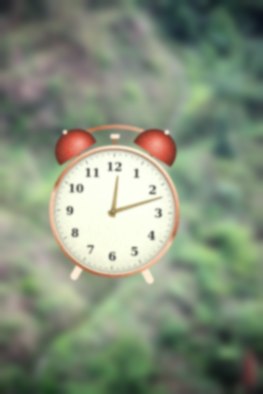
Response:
h=12 m=12
